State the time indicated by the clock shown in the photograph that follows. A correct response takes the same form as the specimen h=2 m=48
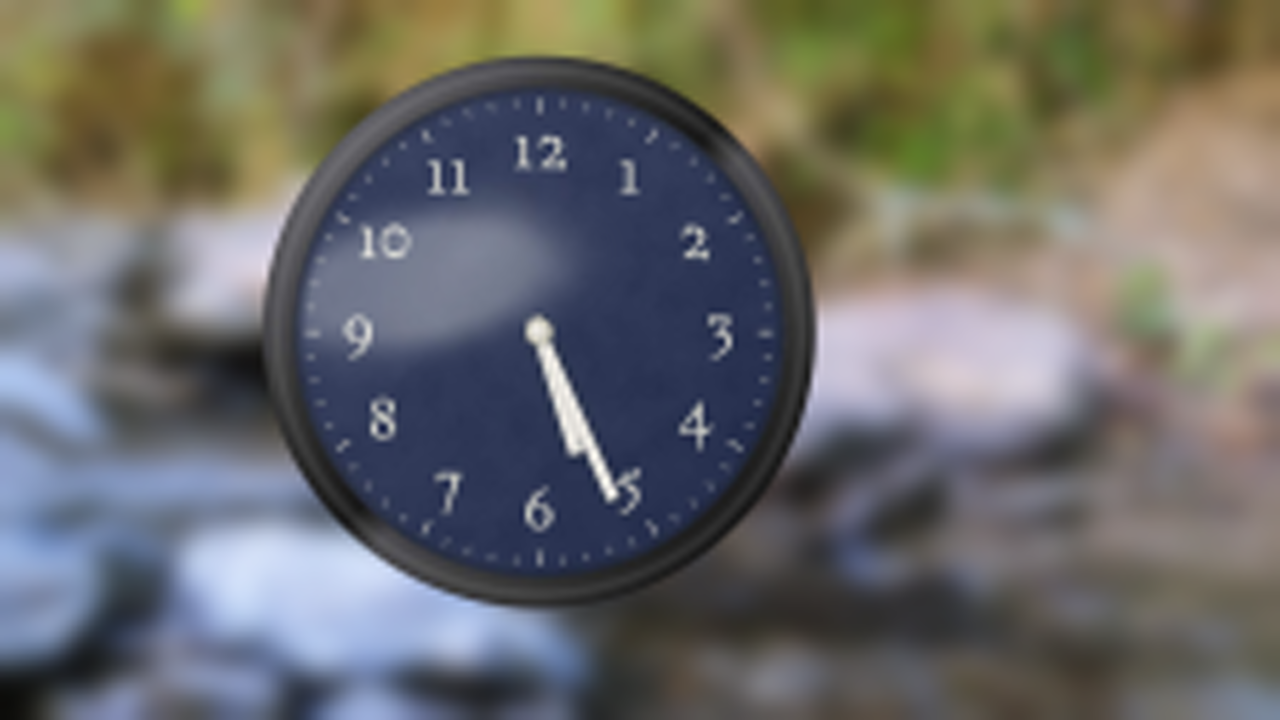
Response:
h=5 m=26
